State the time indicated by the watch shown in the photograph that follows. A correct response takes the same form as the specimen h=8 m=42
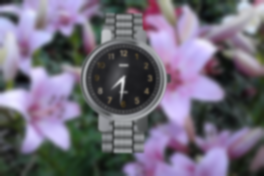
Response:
h=7 m=31
